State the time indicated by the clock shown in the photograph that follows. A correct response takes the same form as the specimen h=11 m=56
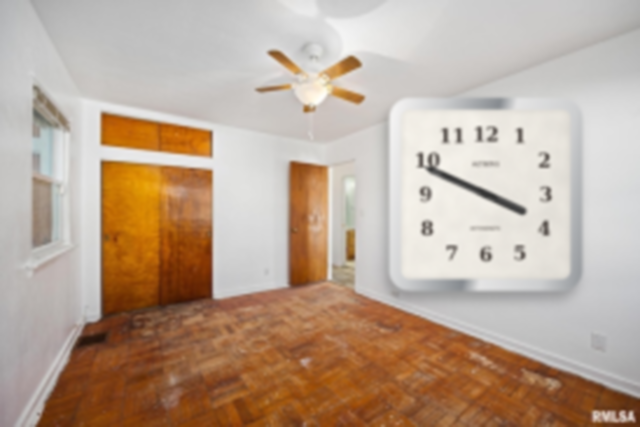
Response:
h=3 m=49
